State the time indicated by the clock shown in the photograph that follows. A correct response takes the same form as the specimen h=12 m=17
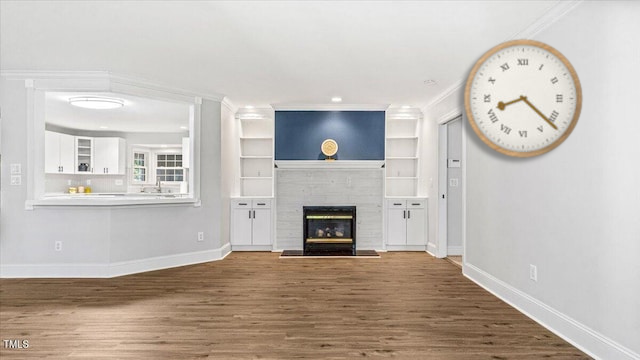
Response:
h=8 m=22
